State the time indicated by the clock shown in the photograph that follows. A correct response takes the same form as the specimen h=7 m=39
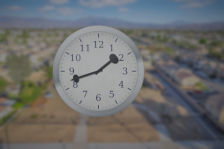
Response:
h=1 m=42
